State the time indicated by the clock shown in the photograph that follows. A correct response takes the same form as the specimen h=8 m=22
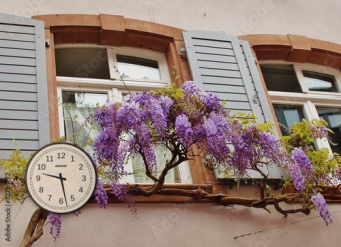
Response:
h=9 m=28
